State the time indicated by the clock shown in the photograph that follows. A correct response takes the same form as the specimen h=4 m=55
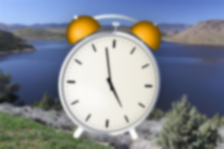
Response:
h=4 m=58
